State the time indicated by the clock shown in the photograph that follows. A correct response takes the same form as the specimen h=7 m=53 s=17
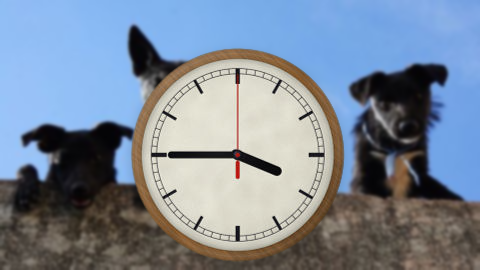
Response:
h=3 m=45 s=0
